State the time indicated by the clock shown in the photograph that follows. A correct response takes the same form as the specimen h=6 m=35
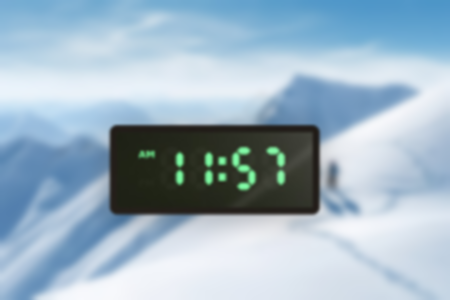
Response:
h=11 m=57
